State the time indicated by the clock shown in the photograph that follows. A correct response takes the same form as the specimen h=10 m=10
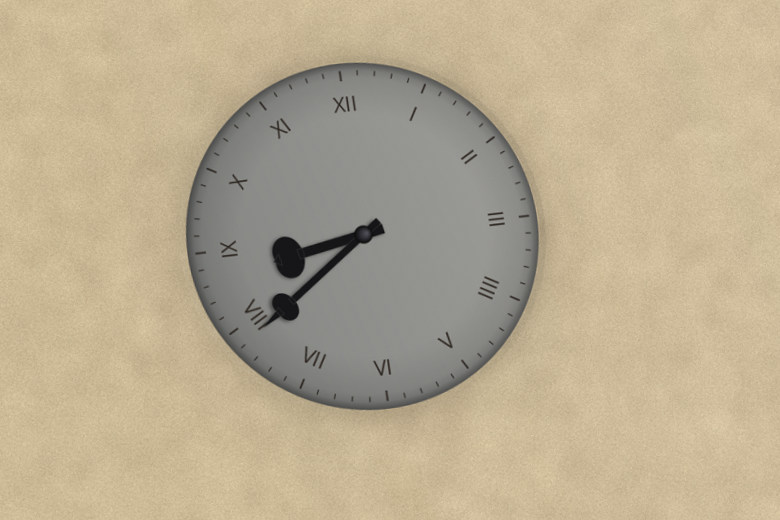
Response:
h=8 m=39
